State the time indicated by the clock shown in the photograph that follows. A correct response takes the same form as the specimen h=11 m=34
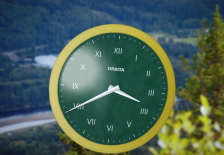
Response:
h=3 m=40
